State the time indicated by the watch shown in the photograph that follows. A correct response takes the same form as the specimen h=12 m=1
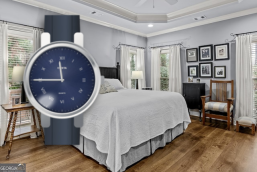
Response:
h=11 m=45
